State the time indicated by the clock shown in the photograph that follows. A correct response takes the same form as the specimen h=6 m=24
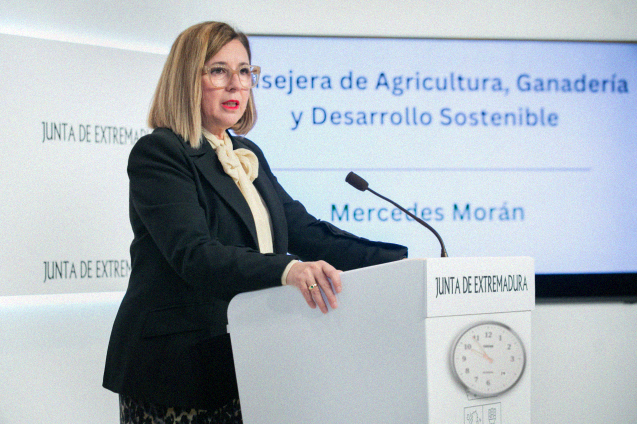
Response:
h=9 m=54
